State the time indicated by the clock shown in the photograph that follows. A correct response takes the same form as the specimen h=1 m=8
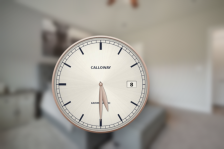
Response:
h=5 m=30
